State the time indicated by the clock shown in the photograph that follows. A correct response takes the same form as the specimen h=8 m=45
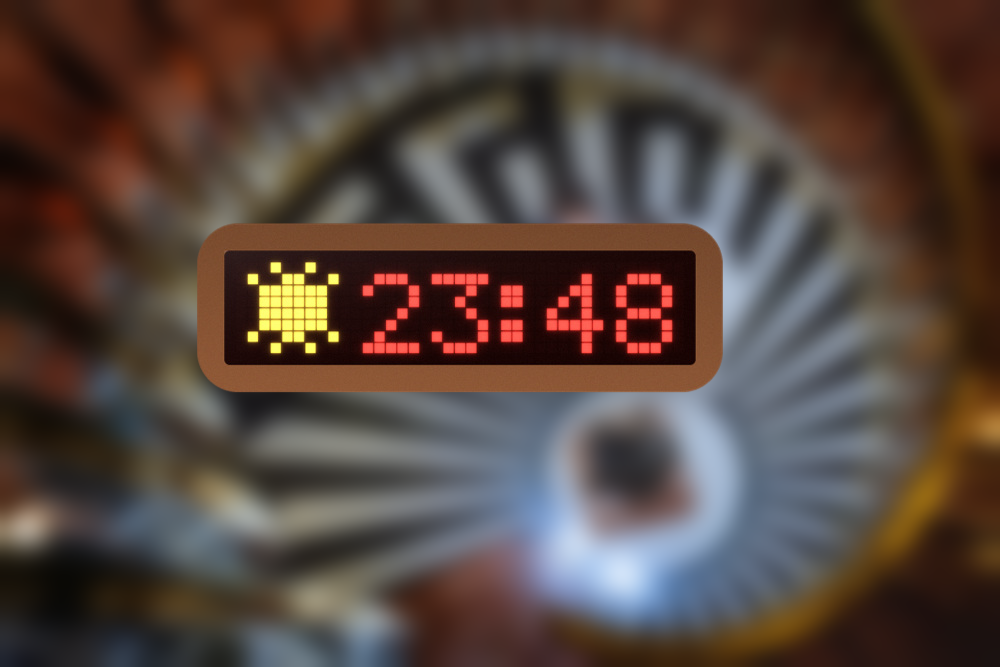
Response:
h=23 m=48
